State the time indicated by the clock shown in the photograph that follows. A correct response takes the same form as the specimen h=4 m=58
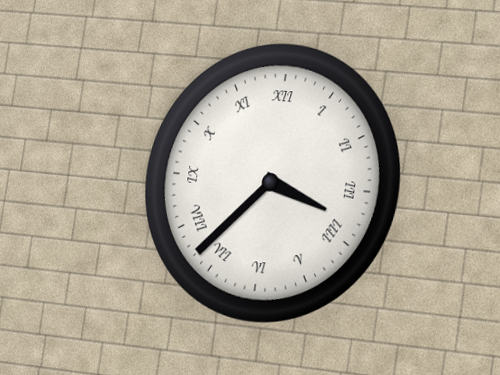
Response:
h=3 m=37
